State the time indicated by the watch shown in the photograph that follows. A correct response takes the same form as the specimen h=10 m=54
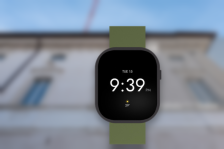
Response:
h=9 m=39
